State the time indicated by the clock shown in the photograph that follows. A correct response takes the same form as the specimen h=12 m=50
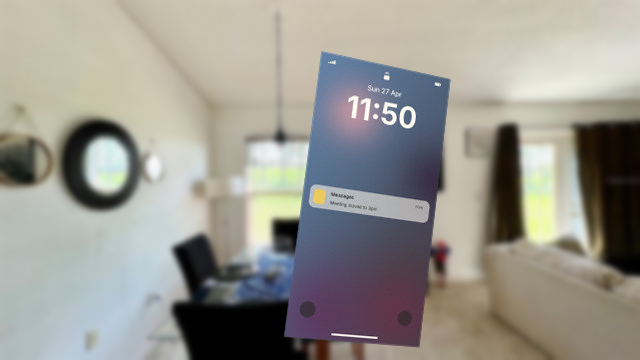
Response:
h=11 m=50
